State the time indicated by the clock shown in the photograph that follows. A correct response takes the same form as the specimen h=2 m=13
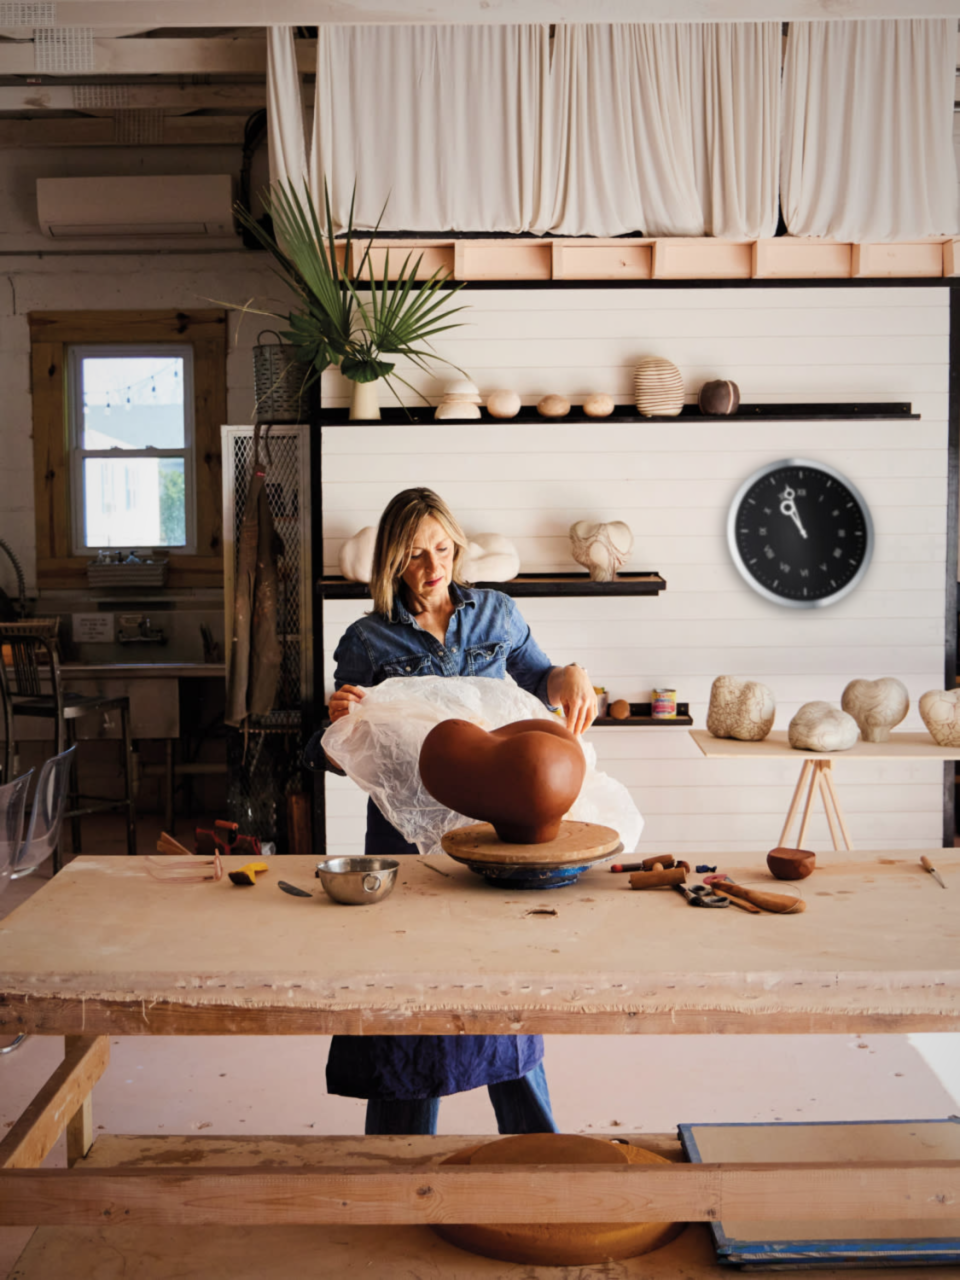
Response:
h=10 m=57
